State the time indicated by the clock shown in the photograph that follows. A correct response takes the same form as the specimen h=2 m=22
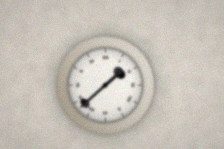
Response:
h=1 m=38
